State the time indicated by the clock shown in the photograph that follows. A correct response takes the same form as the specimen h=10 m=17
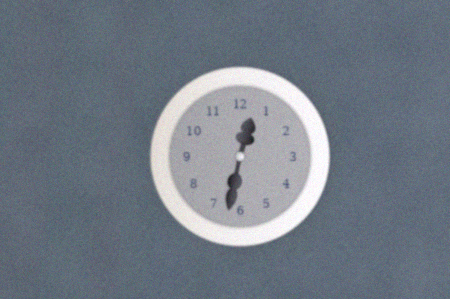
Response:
h=12 m=32
